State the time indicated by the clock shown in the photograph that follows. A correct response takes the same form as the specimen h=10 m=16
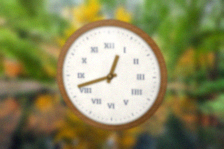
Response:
h=12 m=42
